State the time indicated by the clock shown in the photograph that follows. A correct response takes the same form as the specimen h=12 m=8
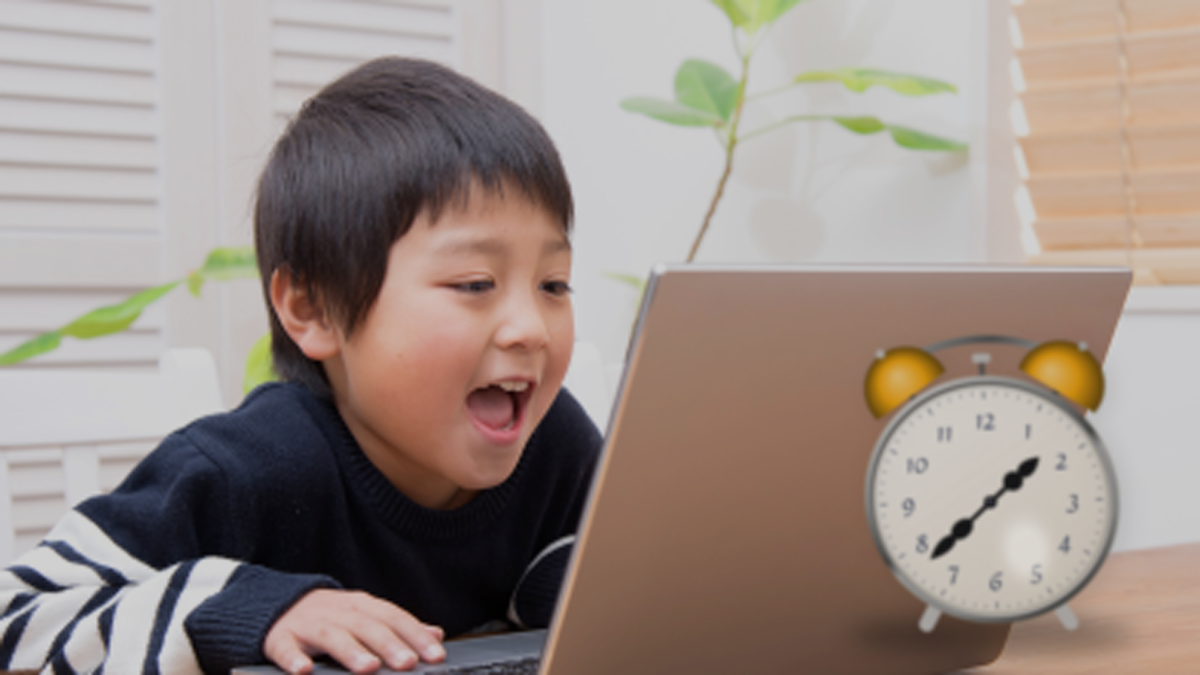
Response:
h=1 m=38
